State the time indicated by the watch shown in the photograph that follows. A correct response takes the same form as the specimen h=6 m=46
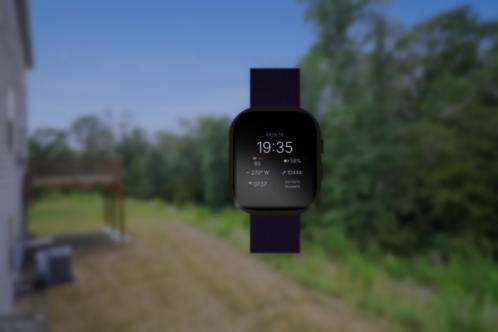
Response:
h=19 m=35
